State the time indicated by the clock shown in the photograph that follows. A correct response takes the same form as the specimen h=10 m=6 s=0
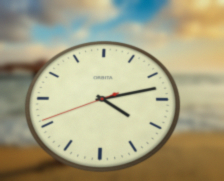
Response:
h=4 m=12 s=41
